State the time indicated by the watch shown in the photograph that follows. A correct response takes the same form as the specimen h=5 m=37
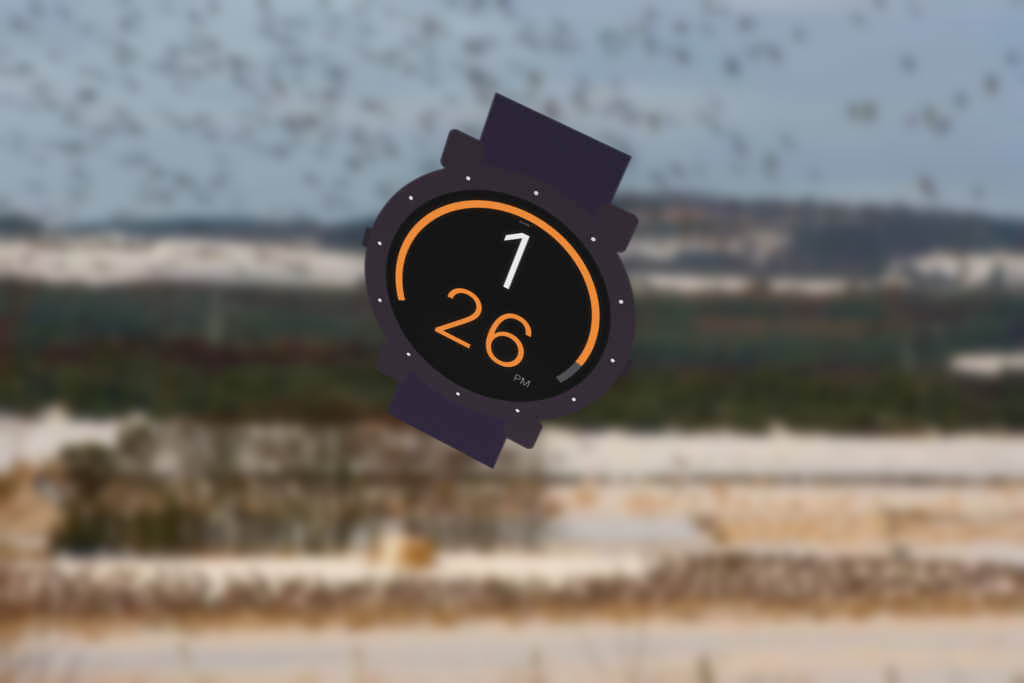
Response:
h=1 m=26
